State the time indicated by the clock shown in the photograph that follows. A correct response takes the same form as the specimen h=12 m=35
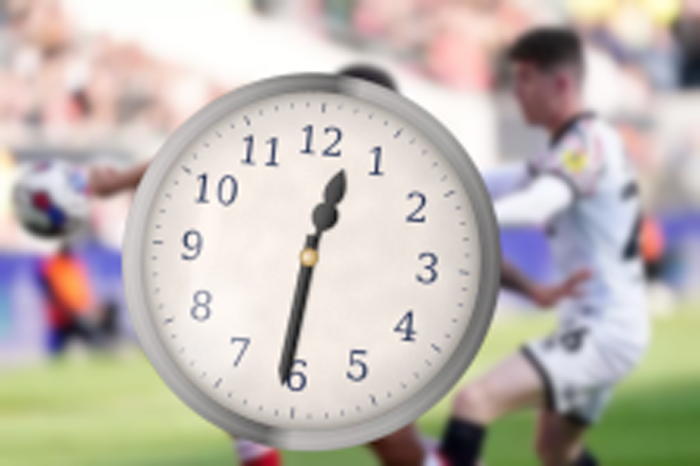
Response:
h=12 m=31
